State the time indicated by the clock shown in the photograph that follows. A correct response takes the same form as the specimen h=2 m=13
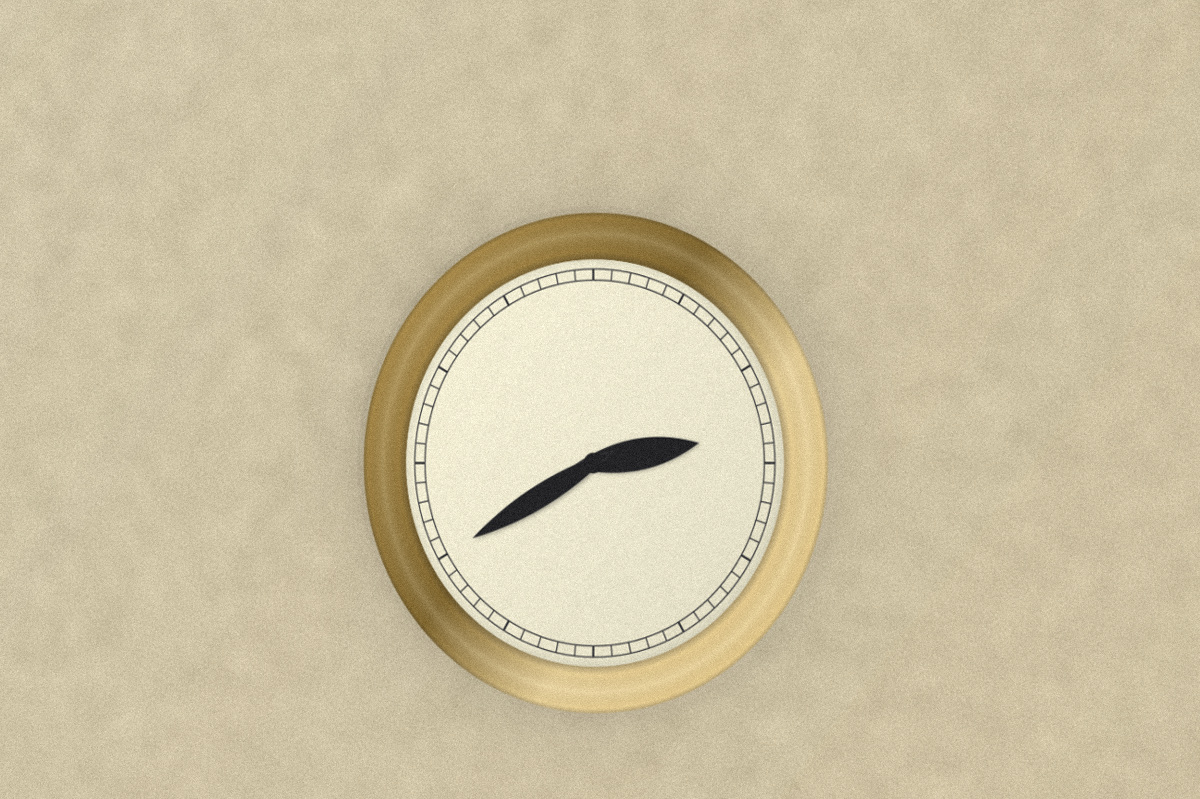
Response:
h=2 m=40
